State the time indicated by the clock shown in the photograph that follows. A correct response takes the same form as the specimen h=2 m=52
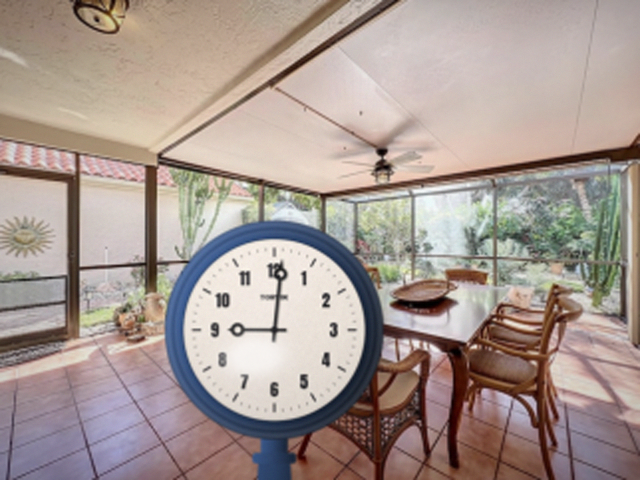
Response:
h=9 m=1
